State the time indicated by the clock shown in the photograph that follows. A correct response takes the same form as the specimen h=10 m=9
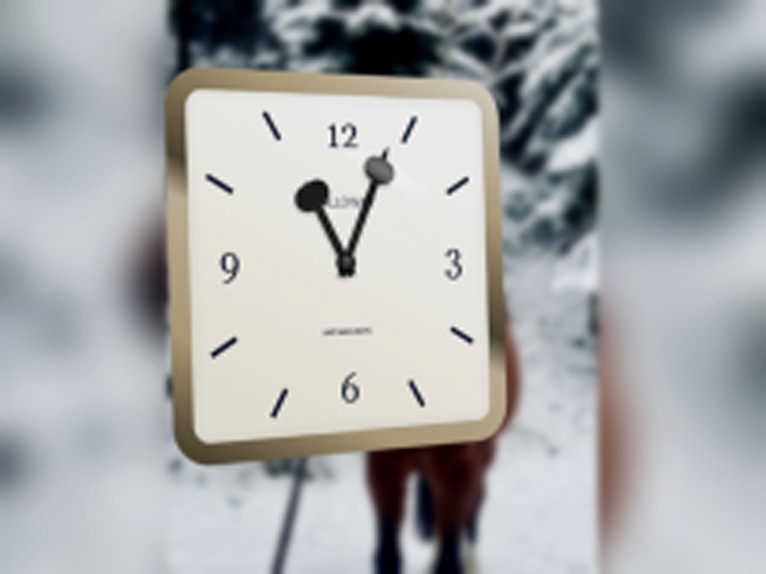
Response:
h=11 m=4
